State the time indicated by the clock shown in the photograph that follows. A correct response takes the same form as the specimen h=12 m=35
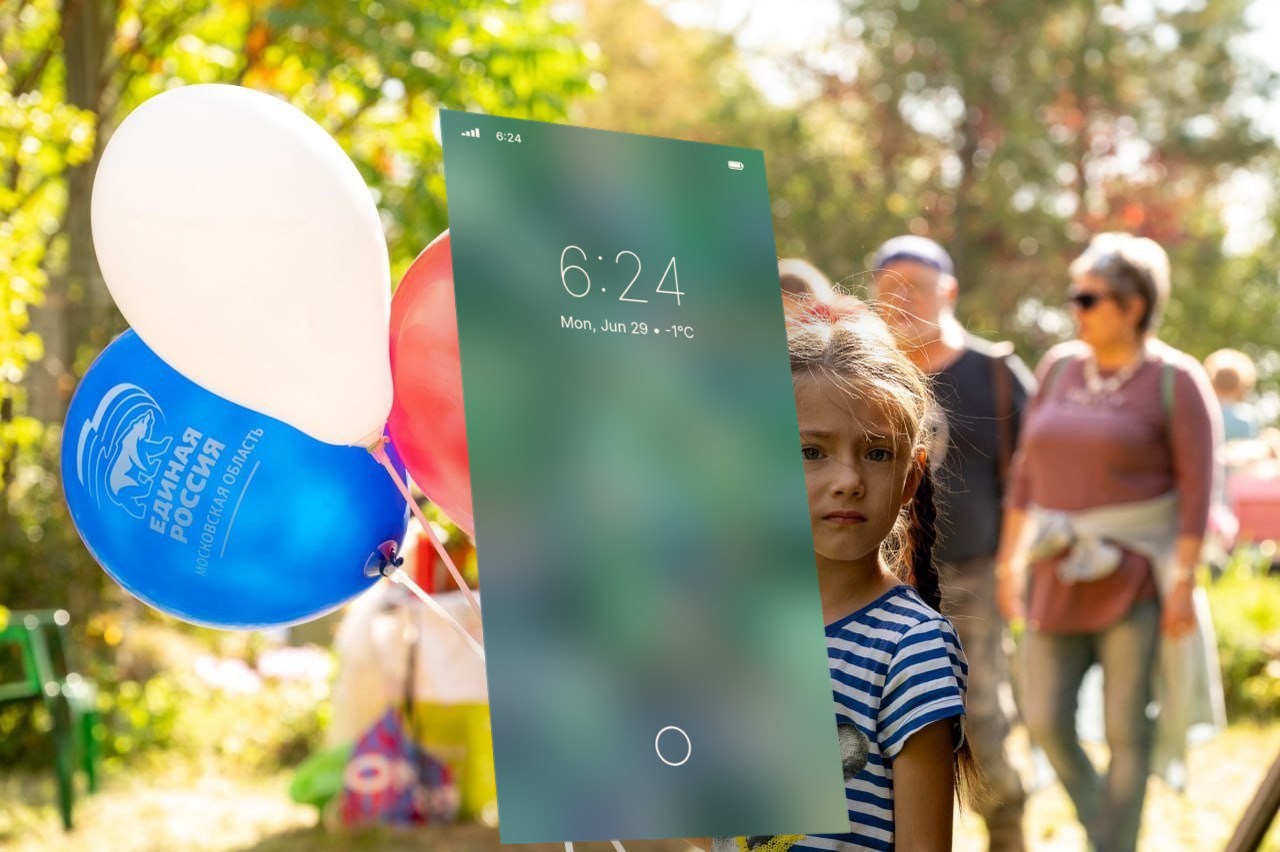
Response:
h=6 m=24
